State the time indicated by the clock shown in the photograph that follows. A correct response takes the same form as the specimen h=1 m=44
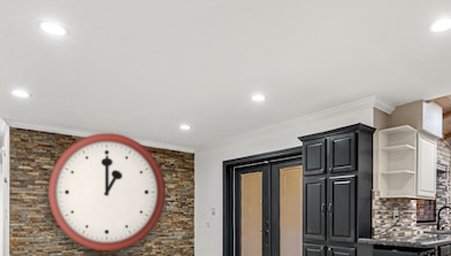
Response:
h=1 m=0
